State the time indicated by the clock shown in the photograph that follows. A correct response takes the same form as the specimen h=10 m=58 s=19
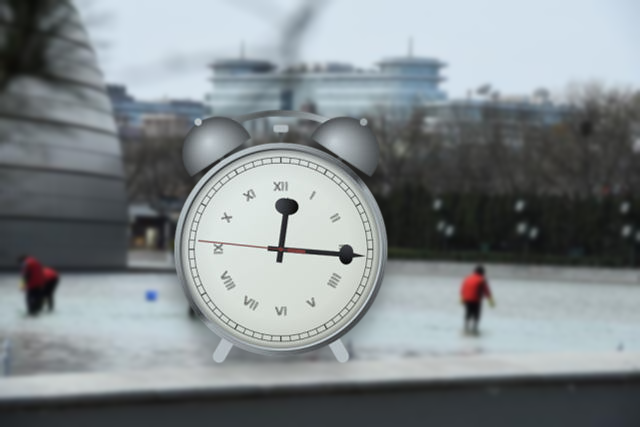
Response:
h=12 m=15 s=46
